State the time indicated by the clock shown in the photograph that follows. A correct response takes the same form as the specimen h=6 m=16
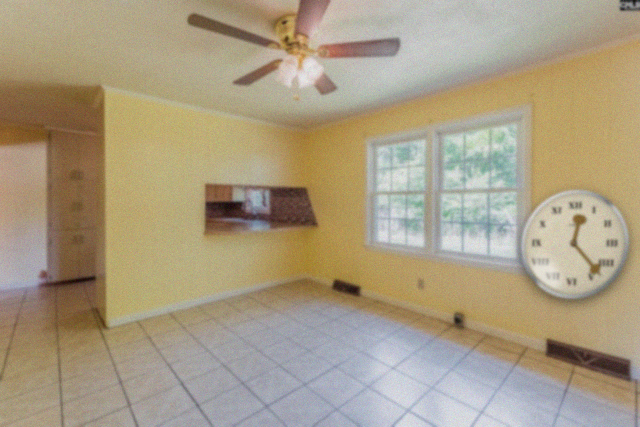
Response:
h=12 m=23
